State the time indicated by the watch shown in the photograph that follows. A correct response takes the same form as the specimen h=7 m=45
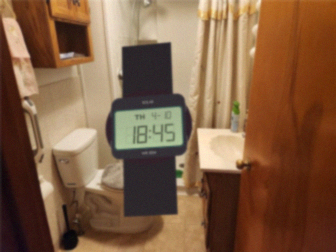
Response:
h=18 m=45
